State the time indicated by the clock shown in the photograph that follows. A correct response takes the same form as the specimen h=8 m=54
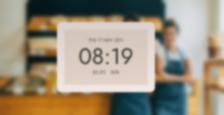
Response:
h=8 m=19
